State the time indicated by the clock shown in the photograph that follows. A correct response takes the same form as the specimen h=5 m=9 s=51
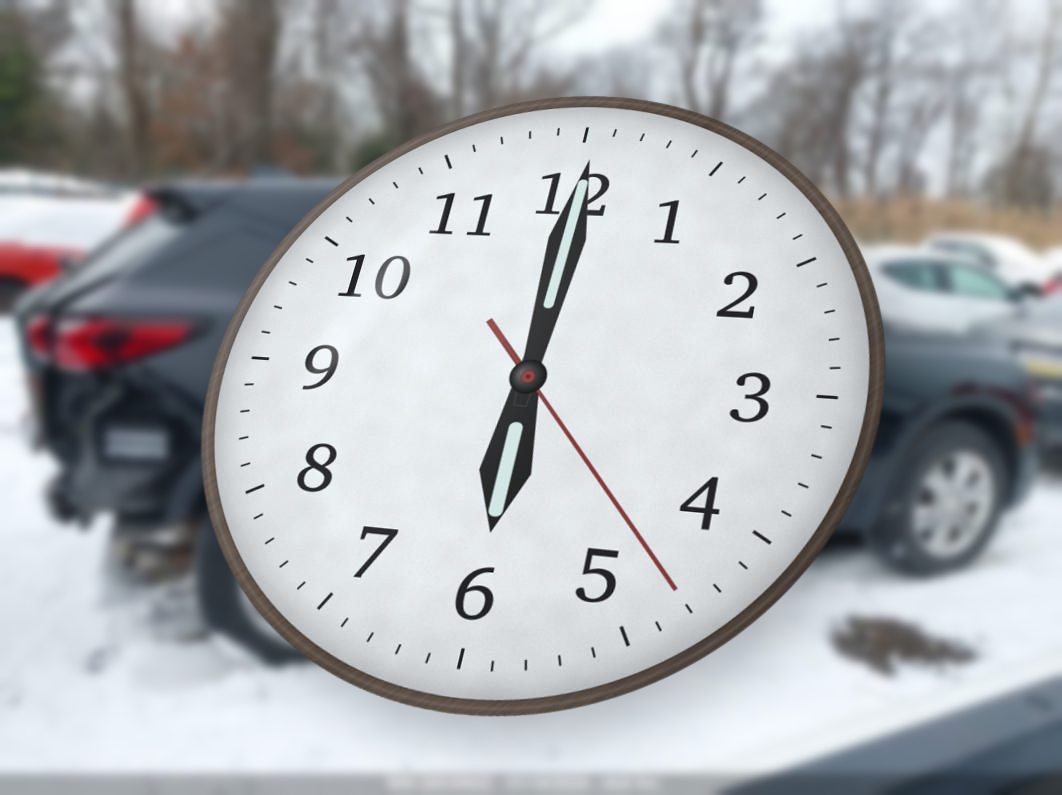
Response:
h=6 m=0 s=23
